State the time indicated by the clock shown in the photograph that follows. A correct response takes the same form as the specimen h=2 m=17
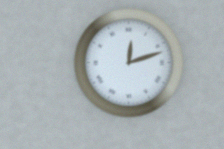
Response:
h=12 m=12
